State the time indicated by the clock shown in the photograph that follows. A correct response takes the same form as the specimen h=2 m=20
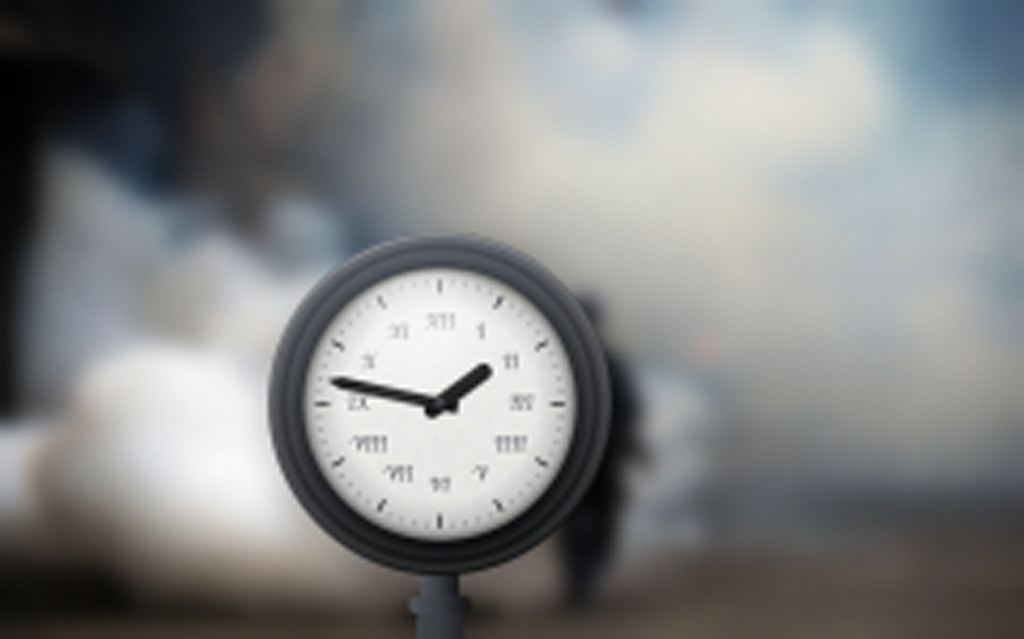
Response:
h=1 m=47
